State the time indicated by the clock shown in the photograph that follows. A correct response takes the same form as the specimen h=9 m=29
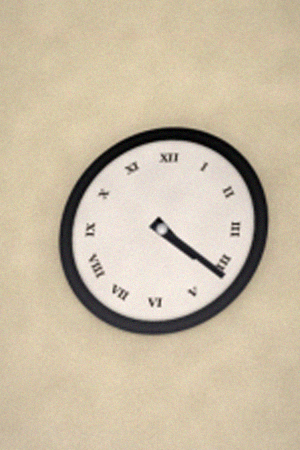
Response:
h=4 m=21
